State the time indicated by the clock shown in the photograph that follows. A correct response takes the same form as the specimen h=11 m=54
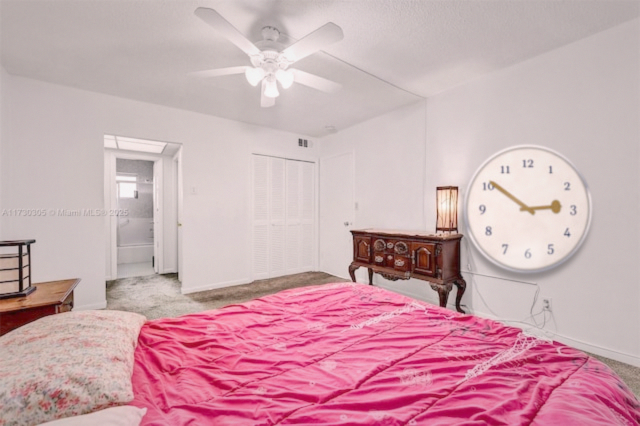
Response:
h=2 m=51
